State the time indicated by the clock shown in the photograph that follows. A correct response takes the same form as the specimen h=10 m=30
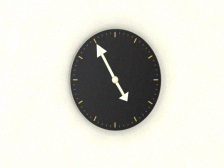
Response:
h=4 m=55
